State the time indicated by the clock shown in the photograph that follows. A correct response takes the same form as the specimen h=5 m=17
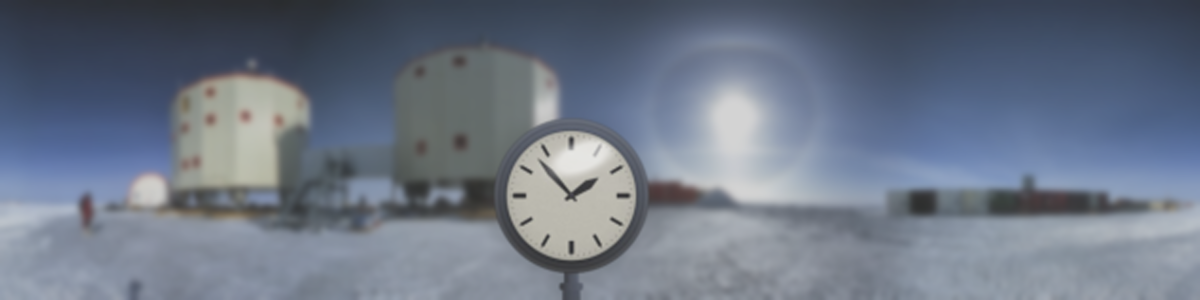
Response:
h=1 m=53
